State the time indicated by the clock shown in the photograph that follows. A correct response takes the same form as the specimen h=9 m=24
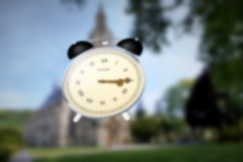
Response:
h=3 m=15
